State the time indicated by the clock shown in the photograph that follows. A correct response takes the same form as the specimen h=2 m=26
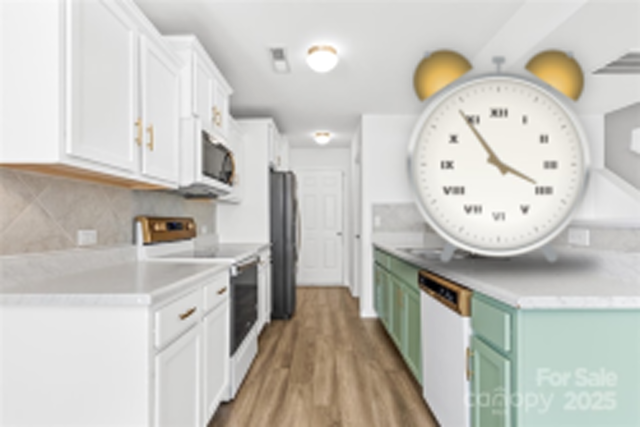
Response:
h=3 m=54
